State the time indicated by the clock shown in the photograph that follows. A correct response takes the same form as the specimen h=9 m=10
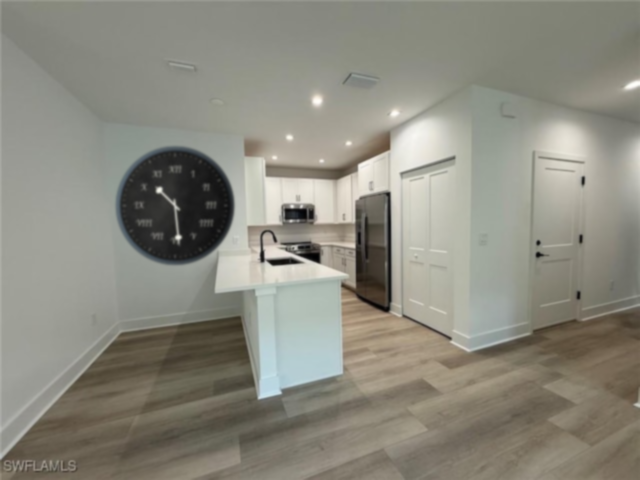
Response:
h=10 m=29
